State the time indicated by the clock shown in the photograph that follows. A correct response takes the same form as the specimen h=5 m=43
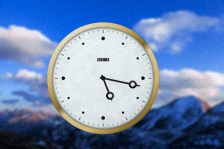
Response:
h=5 m=17
